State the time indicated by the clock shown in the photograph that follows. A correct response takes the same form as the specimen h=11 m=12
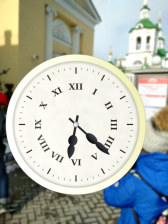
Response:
h=6 m=22
